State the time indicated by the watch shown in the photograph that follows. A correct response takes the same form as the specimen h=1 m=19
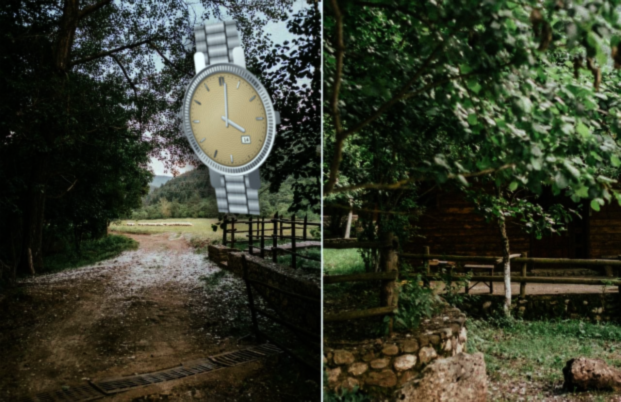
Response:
h=4 m=1
